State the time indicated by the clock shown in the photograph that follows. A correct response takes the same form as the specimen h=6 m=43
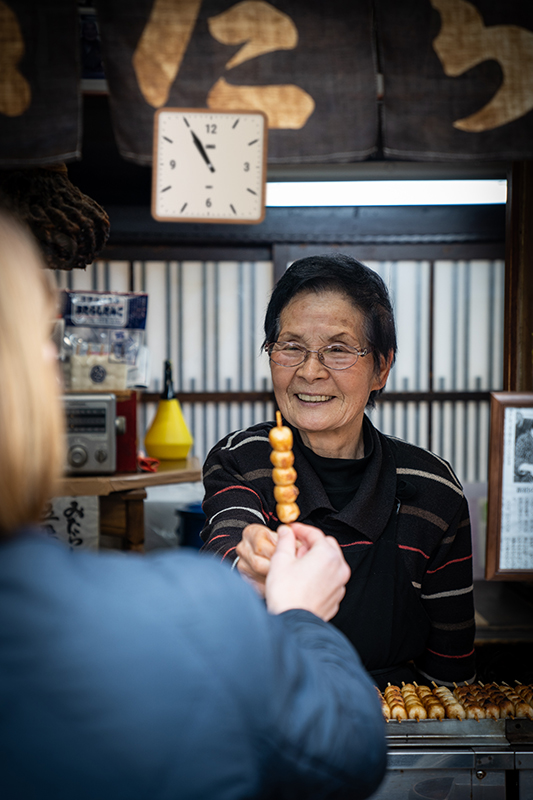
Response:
h=10 m=55
